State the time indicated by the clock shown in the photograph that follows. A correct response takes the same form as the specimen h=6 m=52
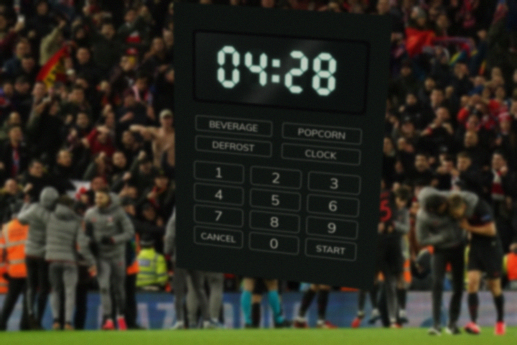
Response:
h=4 m=28
